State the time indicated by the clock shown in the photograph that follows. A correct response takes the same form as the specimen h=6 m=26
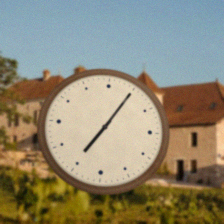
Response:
h=7 m=5
